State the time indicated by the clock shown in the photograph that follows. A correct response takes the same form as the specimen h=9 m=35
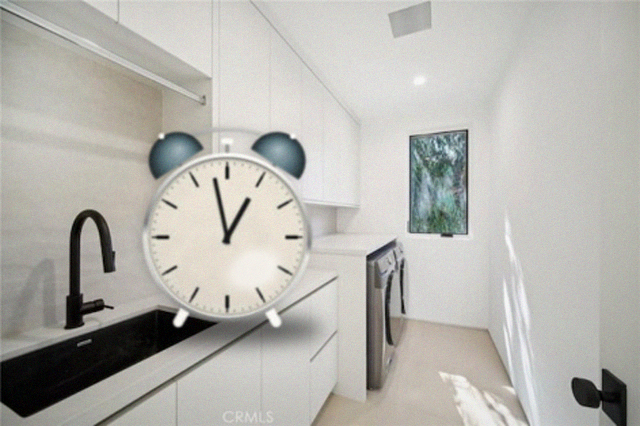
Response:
h=12 m=58
